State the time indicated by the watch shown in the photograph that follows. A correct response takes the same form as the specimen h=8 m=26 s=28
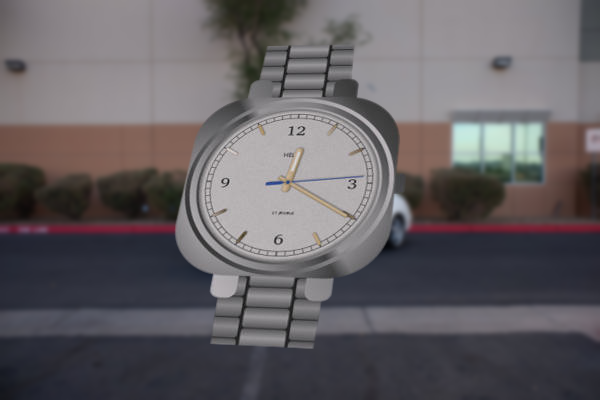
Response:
h=12 m=20 s=14
